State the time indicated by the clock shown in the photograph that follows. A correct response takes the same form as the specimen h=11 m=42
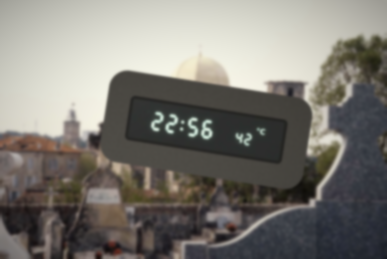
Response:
h=22 m=56
